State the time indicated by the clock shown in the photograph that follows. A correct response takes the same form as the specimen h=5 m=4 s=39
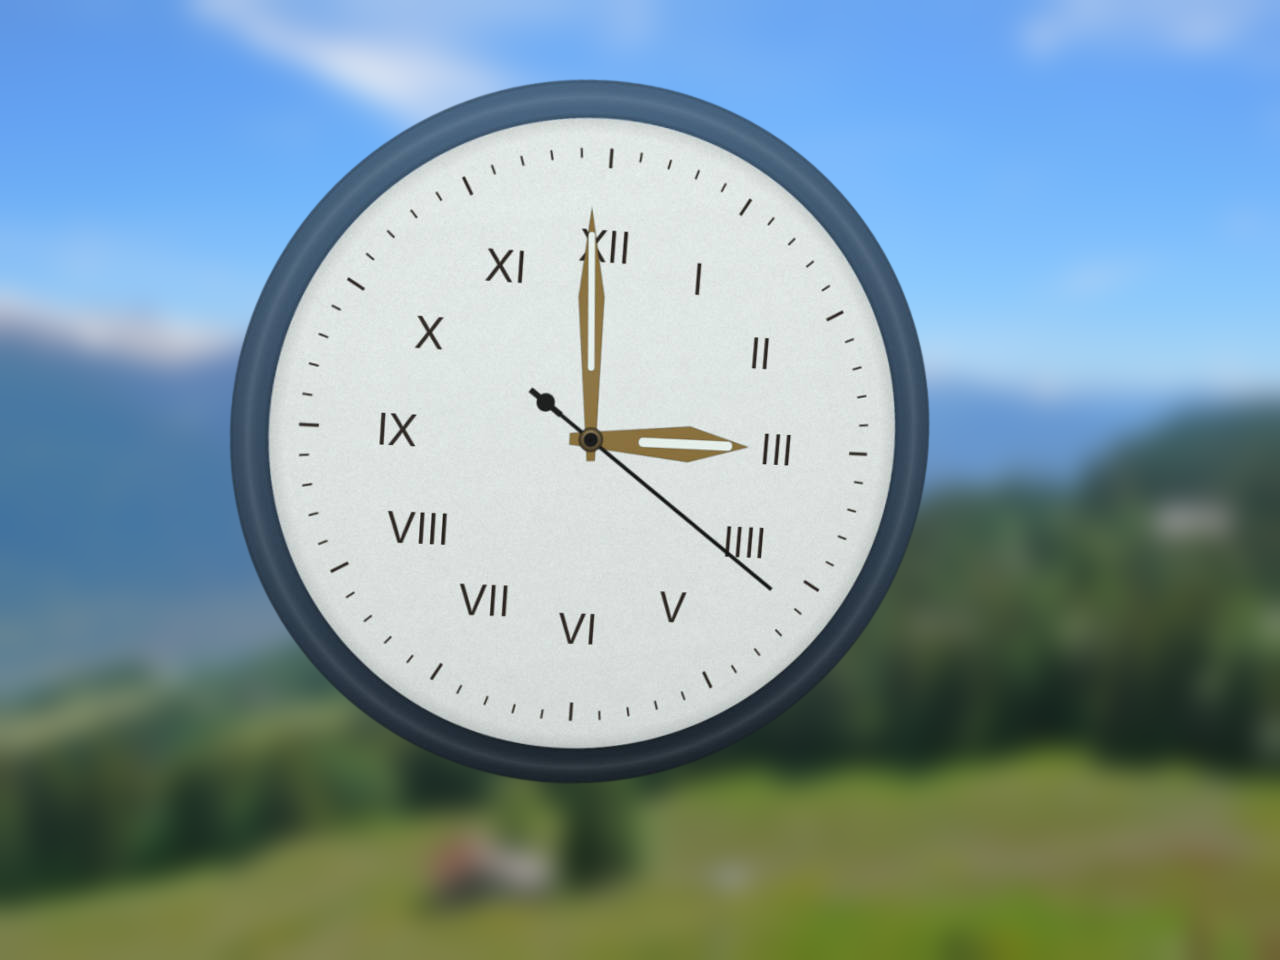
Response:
h=2 m=59 s=21
